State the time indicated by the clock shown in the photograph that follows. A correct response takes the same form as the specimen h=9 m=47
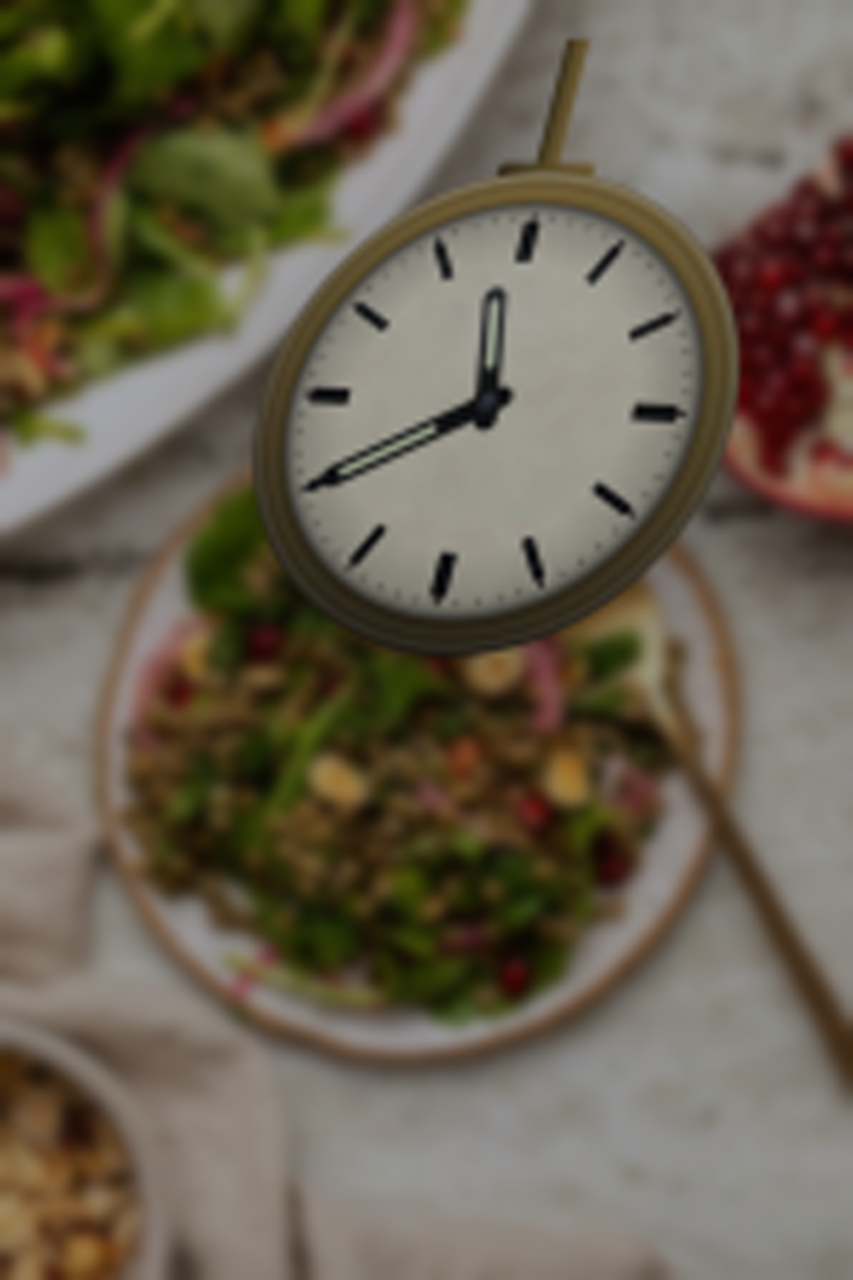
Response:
h=11 m=40
